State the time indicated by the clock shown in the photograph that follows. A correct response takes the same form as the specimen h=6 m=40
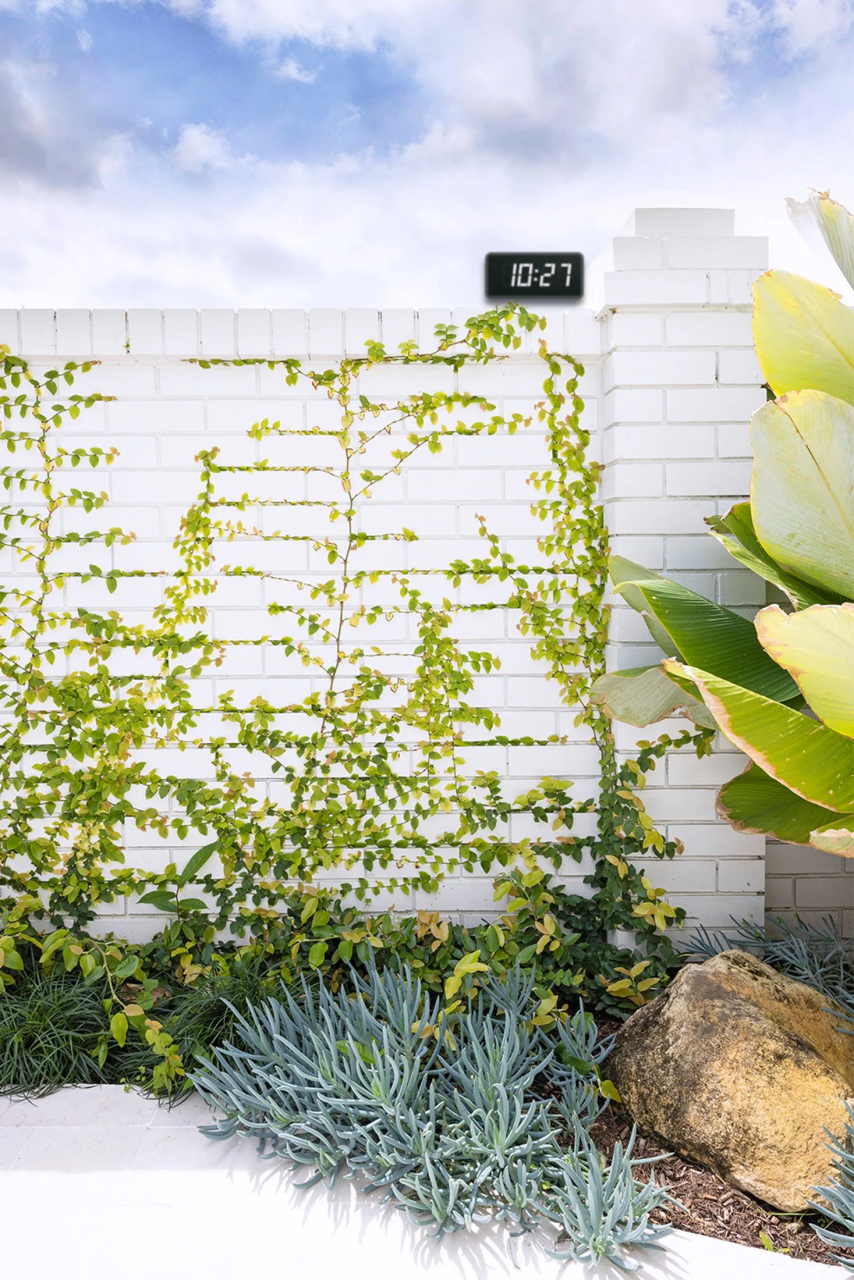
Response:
h=10 m=27
